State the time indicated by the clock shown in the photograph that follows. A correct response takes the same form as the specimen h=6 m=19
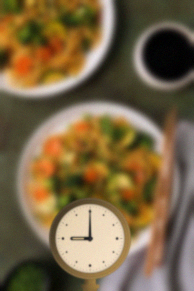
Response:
h=9 m=0
